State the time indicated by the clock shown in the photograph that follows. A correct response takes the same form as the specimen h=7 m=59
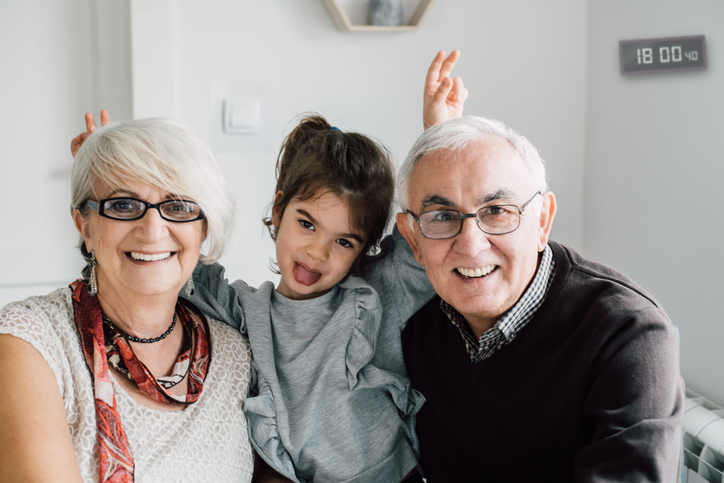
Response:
h=18 m=0
